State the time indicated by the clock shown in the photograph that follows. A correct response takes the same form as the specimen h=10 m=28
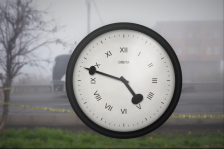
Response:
h=4 m=48
